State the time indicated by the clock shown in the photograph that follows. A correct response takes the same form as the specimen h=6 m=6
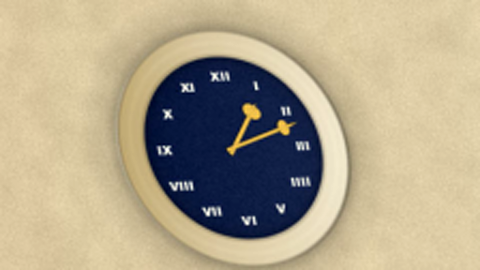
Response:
h=1 m=12
